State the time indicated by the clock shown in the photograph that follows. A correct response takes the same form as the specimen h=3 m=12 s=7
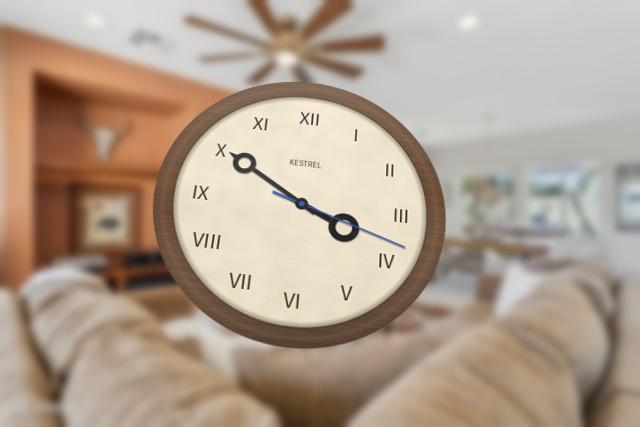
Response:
h=3 m=50 s=18
